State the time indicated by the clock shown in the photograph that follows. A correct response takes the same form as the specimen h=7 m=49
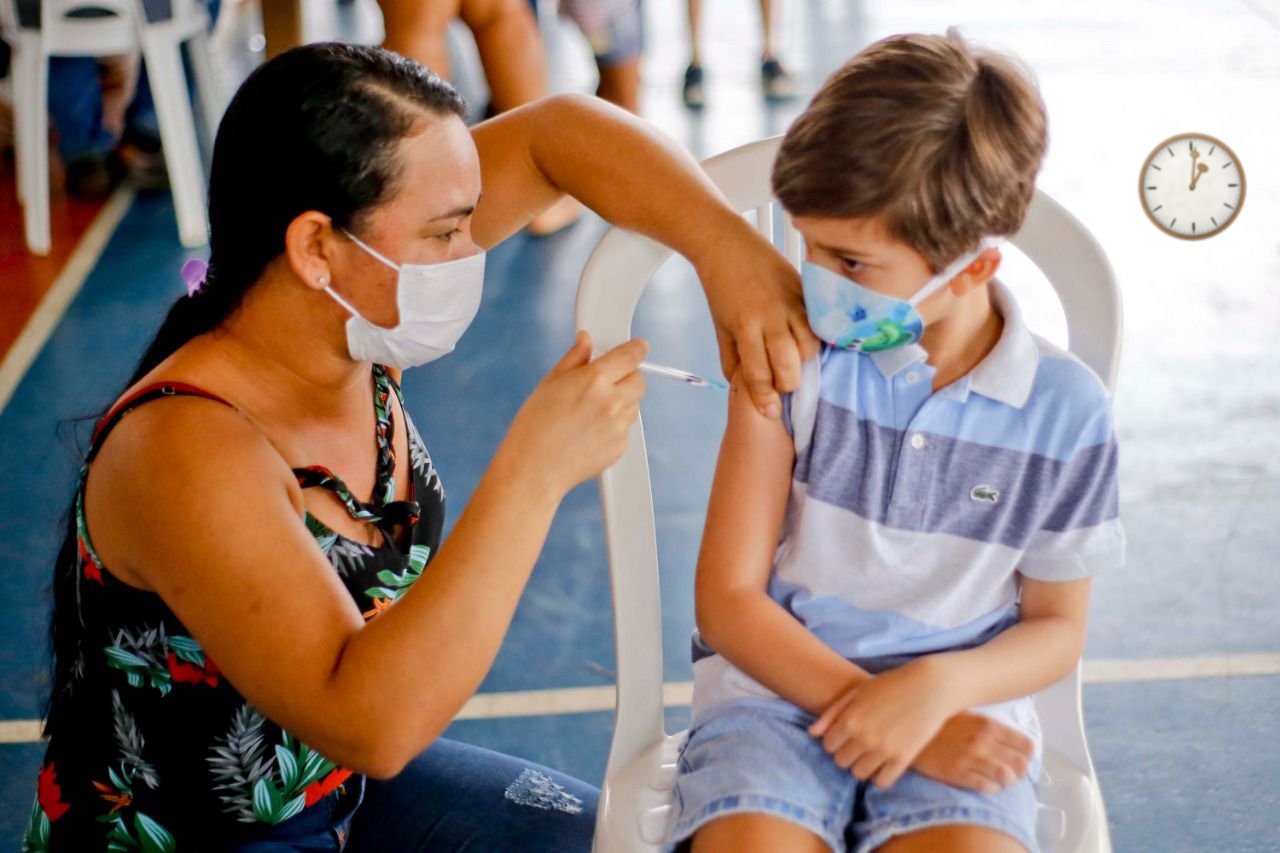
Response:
h=1 m=1
